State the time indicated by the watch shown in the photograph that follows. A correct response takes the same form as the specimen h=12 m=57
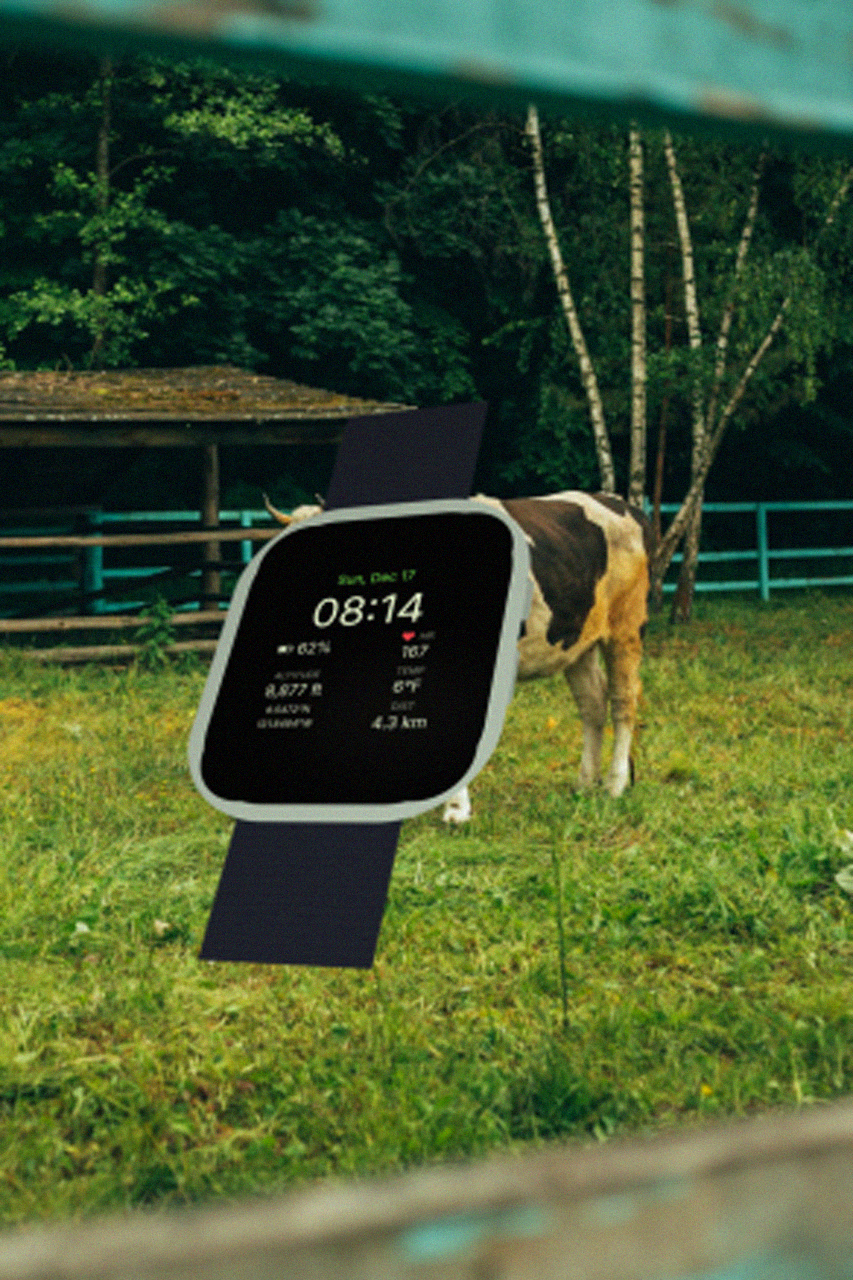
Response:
h=8 m=14
